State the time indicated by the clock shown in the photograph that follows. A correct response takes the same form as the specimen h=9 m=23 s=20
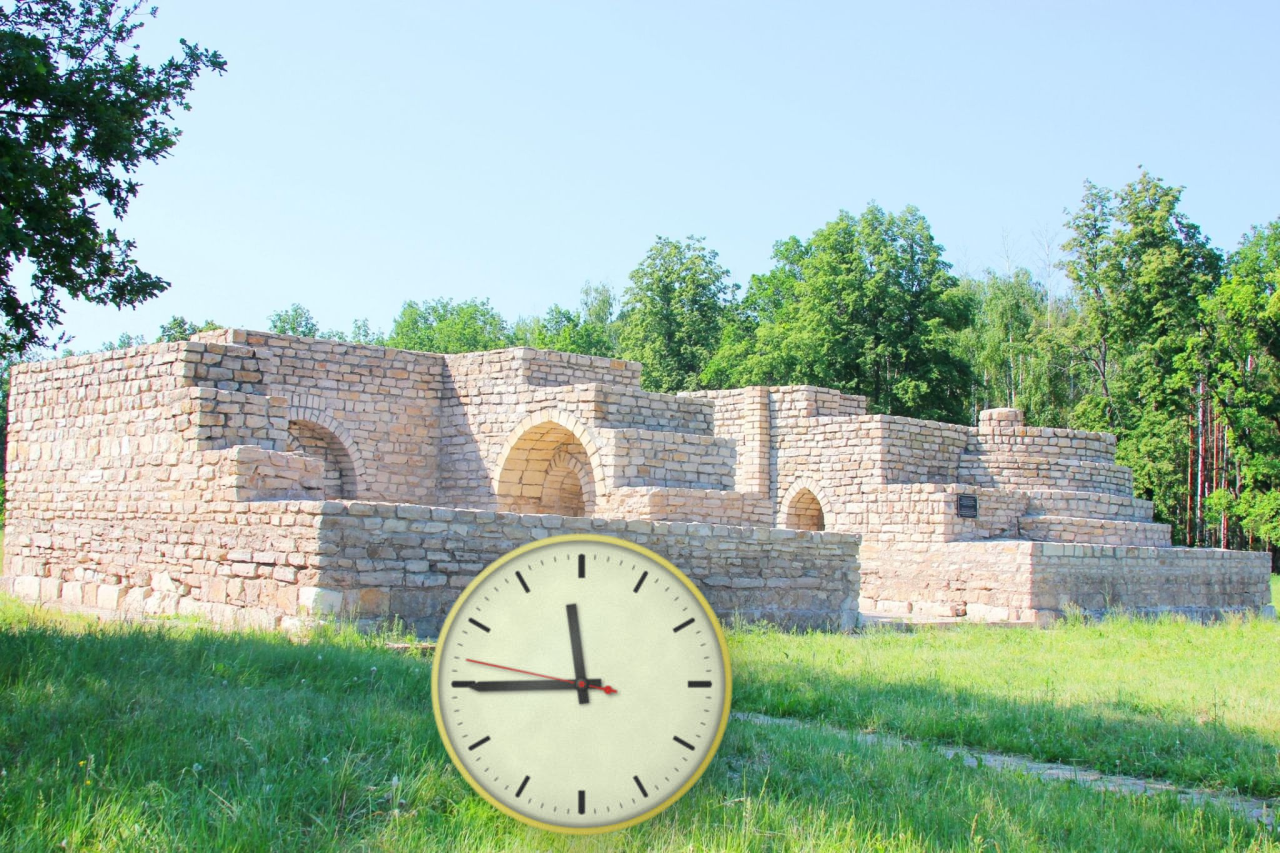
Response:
h=11 m=44 s=47
